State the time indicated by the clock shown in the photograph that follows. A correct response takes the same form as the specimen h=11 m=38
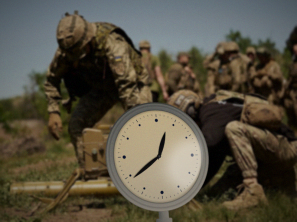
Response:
h=12 m=39
